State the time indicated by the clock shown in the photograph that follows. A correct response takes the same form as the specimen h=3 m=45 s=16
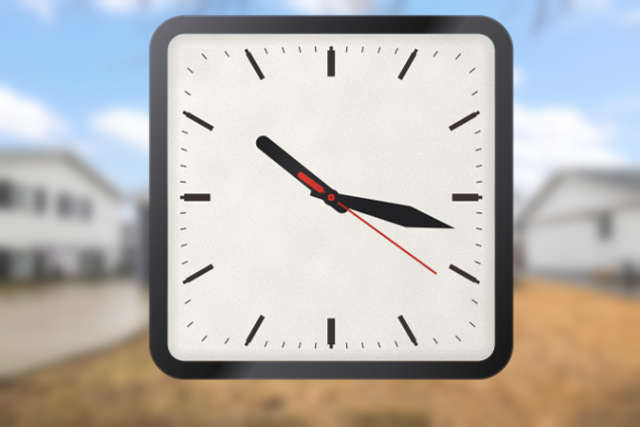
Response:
h=10 m=17 s=21
